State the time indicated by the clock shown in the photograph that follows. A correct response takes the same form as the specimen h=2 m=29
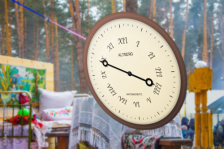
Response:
h=3 m=49
